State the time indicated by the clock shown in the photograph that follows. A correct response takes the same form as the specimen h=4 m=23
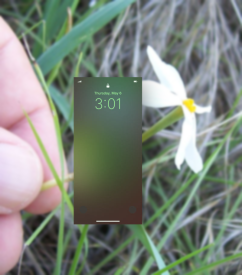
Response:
h=3 m=1
